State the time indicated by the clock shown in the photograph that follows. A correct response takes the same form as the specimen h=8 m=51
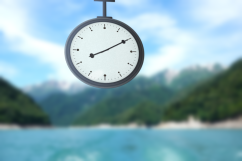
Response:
h=8 m=10
